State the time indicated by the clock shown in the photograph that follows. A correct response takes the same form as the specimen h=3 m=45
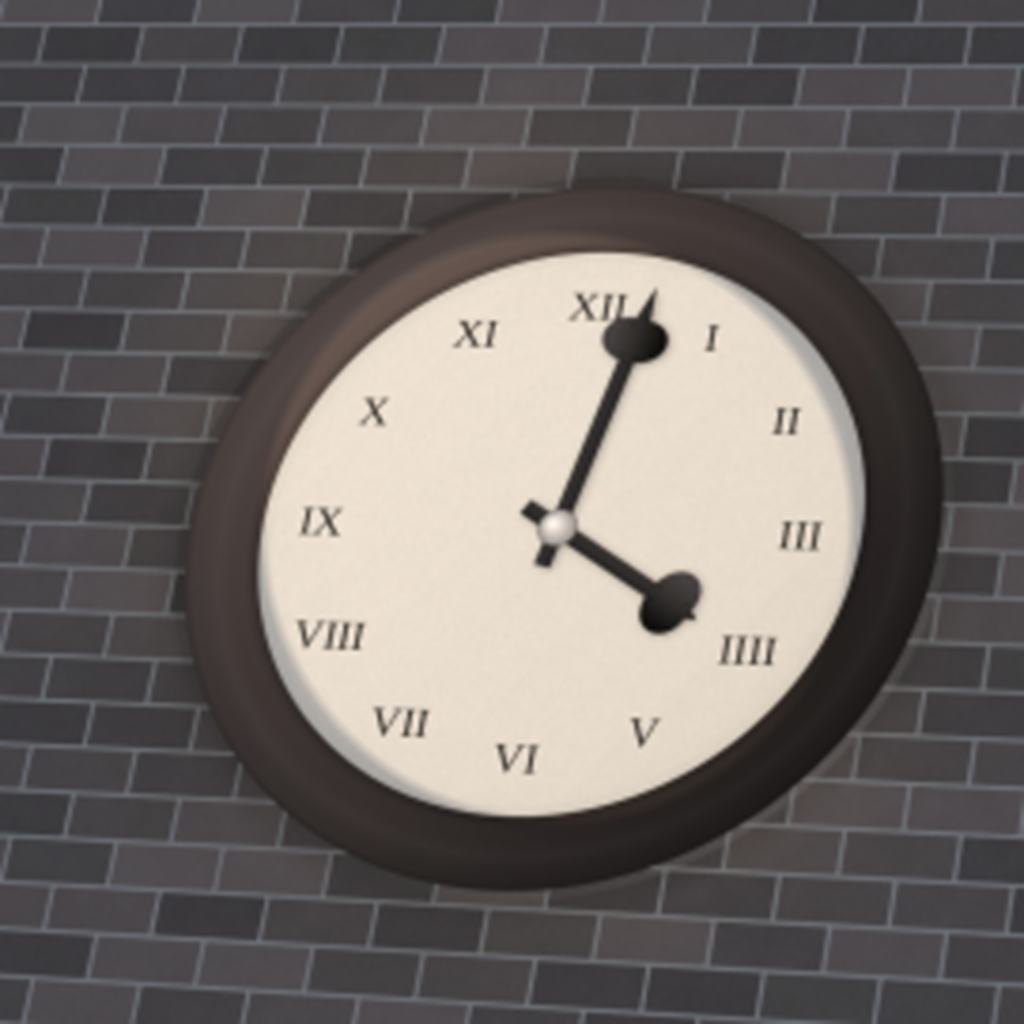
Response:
h=4 m=2
